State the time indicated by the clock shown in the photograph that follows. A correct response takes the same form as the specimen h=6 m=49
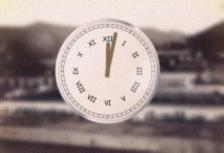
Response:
h=12 m=2
